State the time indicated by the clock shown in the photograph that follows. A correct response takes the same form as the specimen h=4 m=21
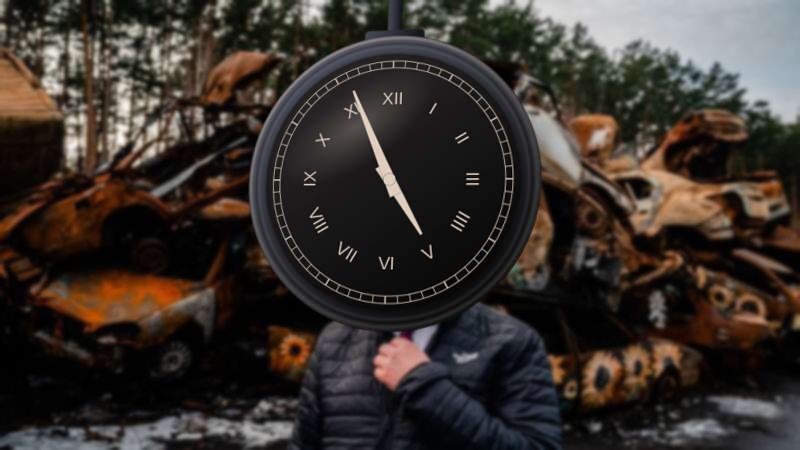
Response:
h=4 m=56
